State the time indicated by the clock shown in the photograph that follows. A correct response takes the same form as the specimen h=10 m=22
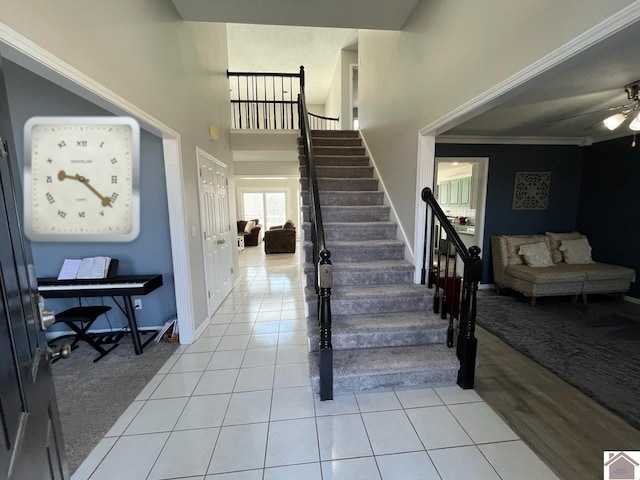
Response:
h=9 m=22
